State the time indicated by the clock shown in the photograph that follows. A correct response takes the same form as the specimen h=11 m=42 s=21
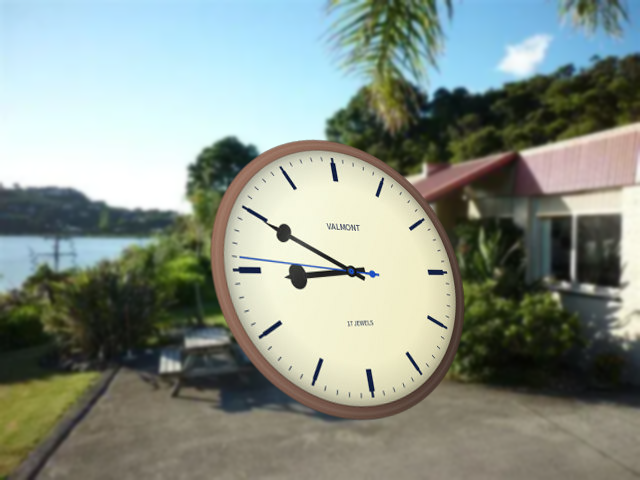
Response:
h=8 m=49 s=46
